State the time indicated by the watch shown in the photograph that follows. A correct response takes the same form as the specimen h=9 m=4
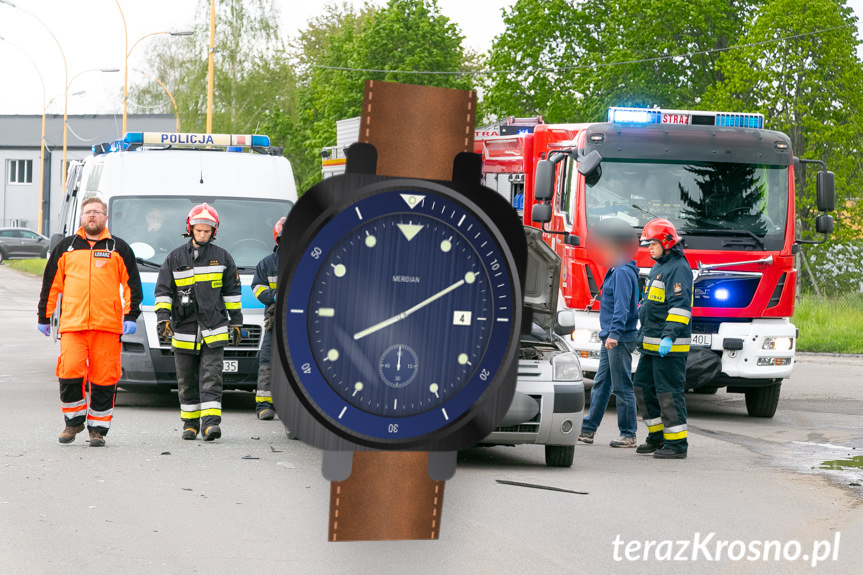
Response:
h=8 m=10
